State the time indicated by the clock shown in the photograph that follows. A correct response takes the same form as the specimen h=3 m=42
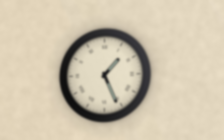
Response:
h=1 m=26
